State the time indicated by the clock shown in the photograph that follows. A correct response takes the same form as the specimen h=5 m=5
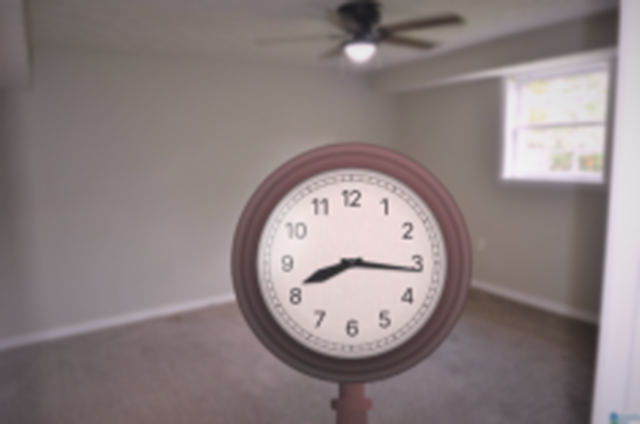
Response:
h=8 m=16
